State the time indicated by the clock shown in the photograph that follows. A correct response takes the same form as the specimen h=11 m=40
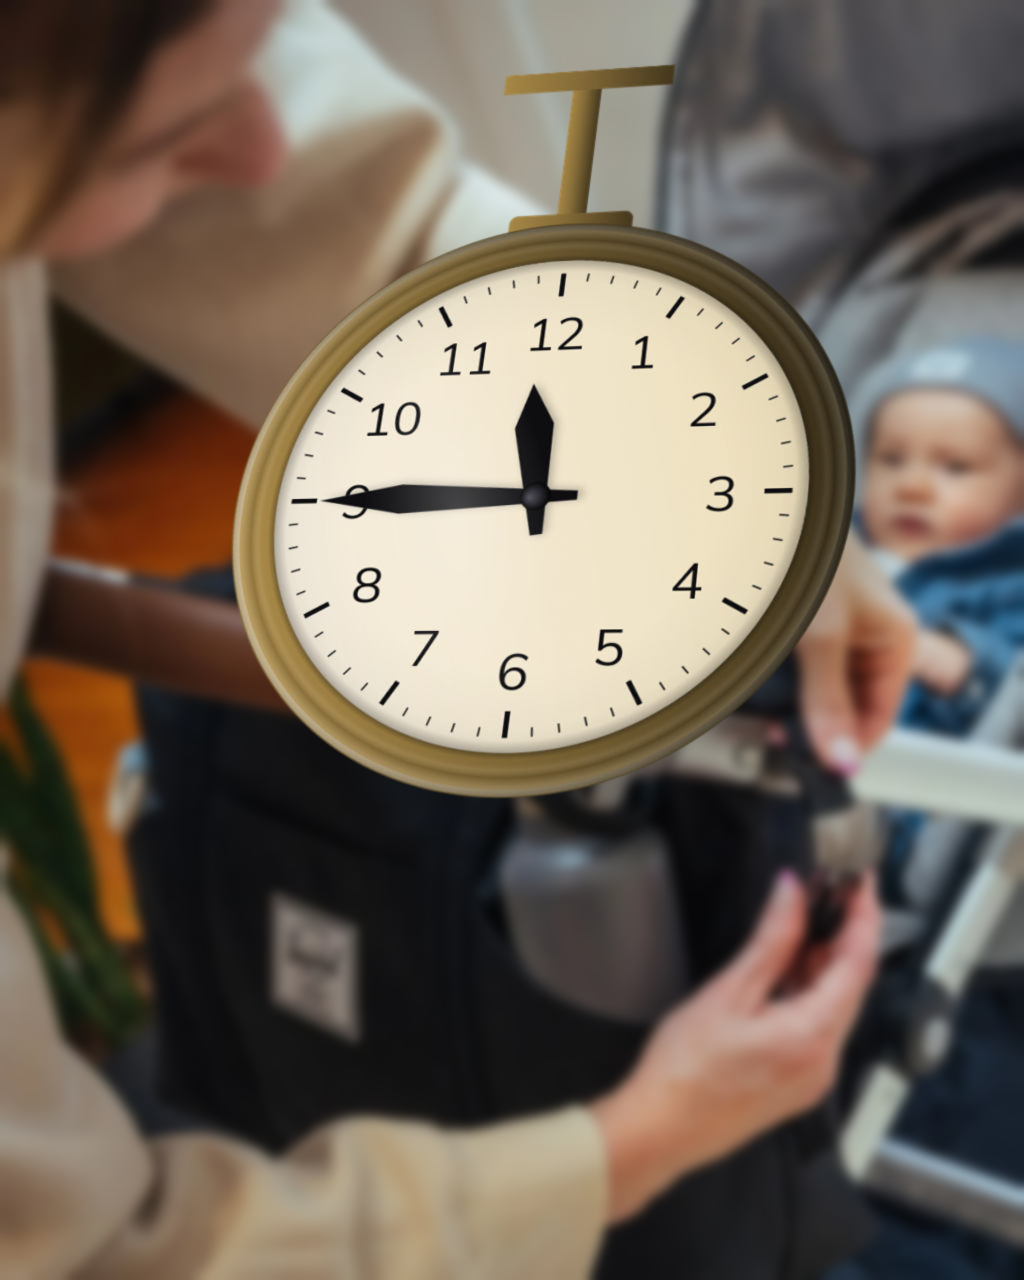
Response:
h=11 m=45
